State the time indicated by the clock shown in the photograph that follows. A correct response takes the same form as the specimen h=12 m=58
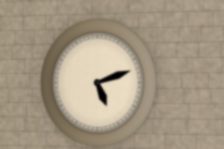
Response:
h=5 m=12
